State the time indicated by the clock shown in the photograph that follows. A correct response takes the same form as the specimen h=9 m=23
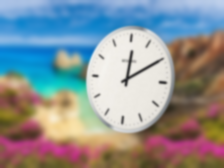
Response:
h=12 m=10
